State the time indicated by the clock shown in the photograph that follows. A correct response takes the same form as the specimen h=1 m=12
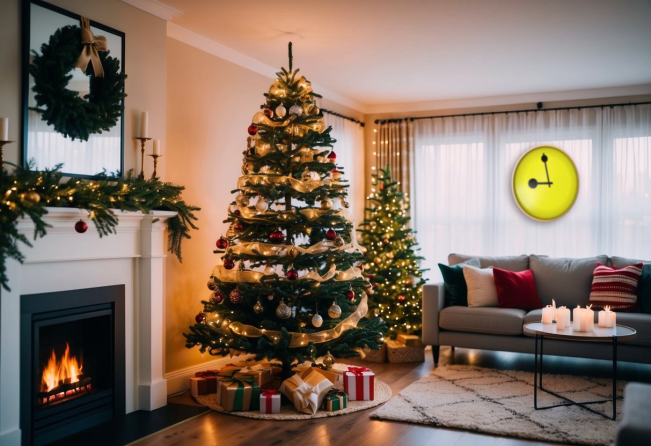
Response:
h=8 m=58
